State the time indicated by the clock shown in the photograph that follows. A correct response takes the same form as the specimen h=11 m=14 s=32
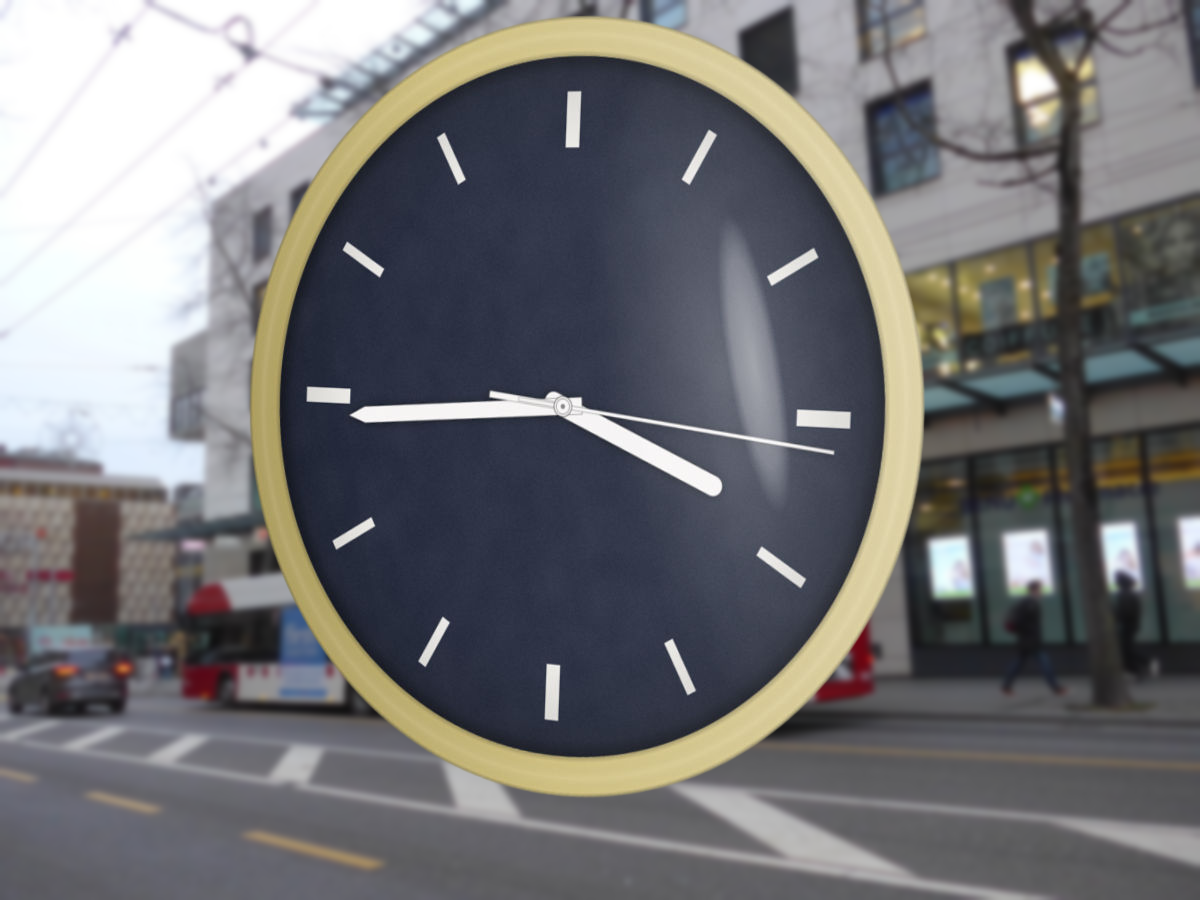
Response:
h=3 m=44 s=16
